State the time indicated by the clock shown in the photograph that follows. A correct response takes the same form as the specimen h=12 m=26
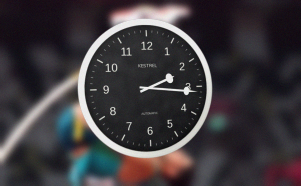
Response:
h=2 m=16
